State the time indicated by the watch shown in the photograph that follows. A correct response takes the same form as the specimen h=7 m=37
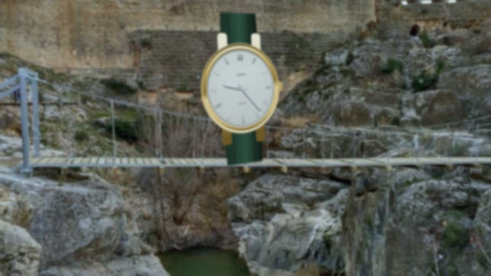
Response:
h=9 m=23
